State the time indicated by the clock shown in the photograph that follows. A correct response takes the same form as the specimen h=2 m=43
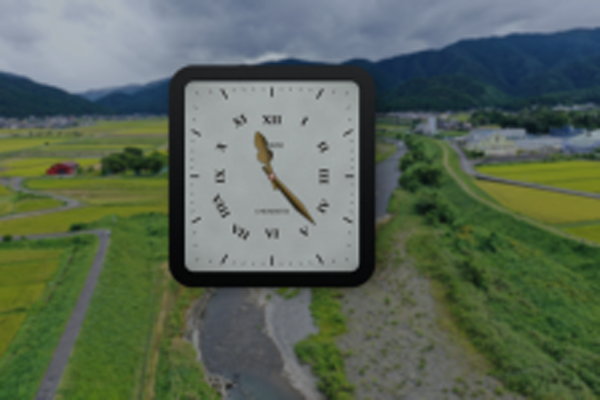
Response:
h=11 m=23
